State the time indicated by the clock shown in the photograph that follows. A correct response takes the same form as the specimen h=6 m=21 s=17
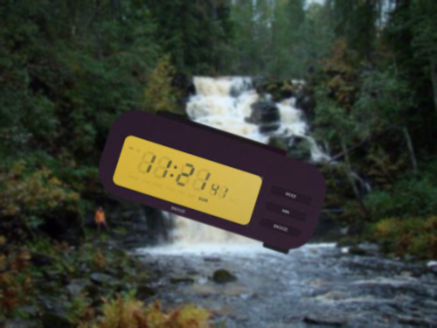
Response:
h=11 m=21 s=41
